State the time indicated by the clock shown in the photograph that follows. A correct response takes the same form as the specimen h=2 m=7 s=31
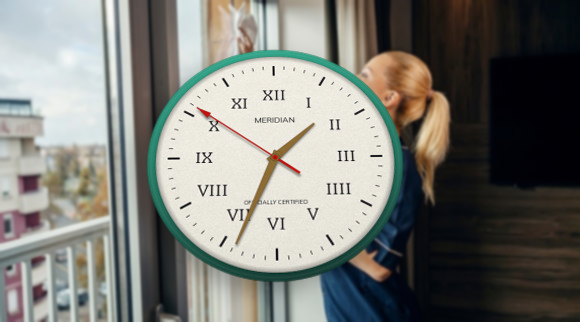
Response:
h=1 m=33 s=51
